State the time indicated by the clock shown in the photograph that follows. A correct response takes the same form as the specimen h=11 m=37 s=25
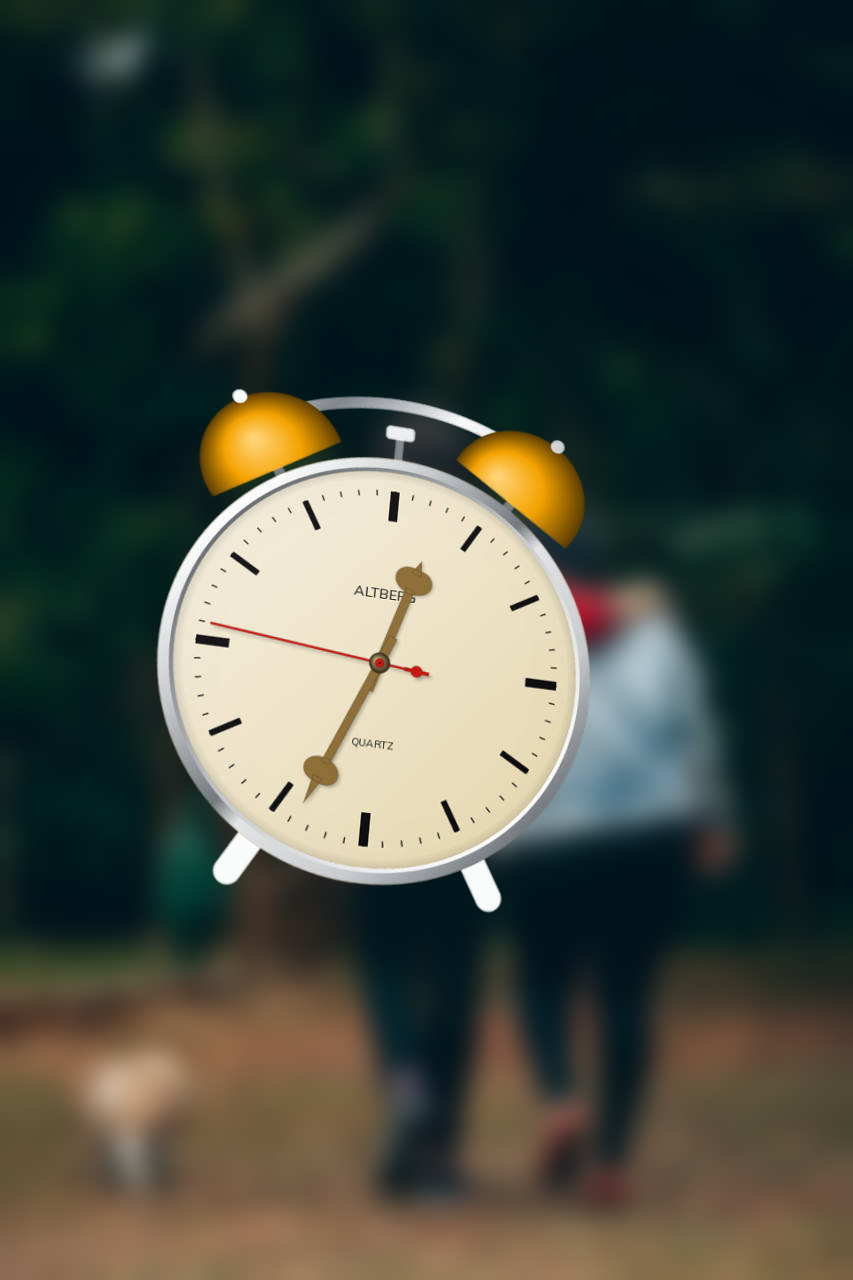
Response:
h=12 m=33 s=46
